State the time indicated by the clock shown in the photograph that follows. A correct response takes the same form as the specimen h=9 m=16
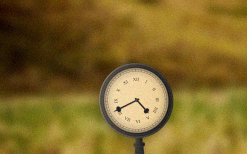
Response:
h=4 m=41
